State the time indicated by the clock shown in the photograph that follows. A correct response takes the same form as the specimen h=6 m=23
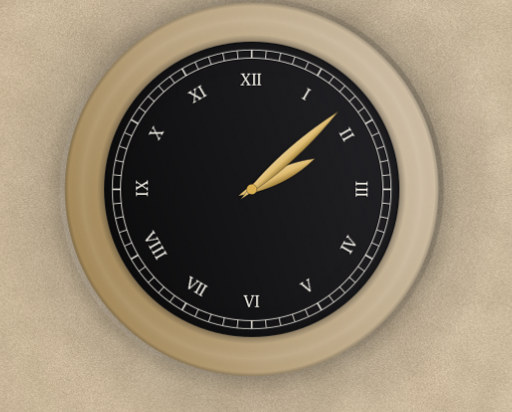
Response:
h=2 m=8
